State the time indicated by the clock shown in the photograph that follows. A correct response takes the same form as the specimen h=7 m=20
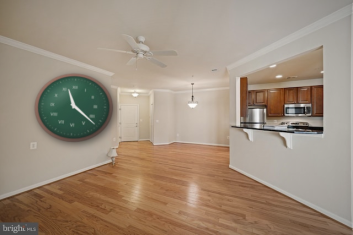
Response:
h=11 m=22
